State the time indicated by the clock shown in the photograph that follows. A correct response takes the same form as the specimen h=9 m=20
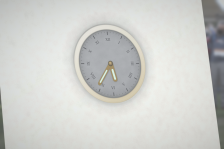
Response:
h=5 m=36
